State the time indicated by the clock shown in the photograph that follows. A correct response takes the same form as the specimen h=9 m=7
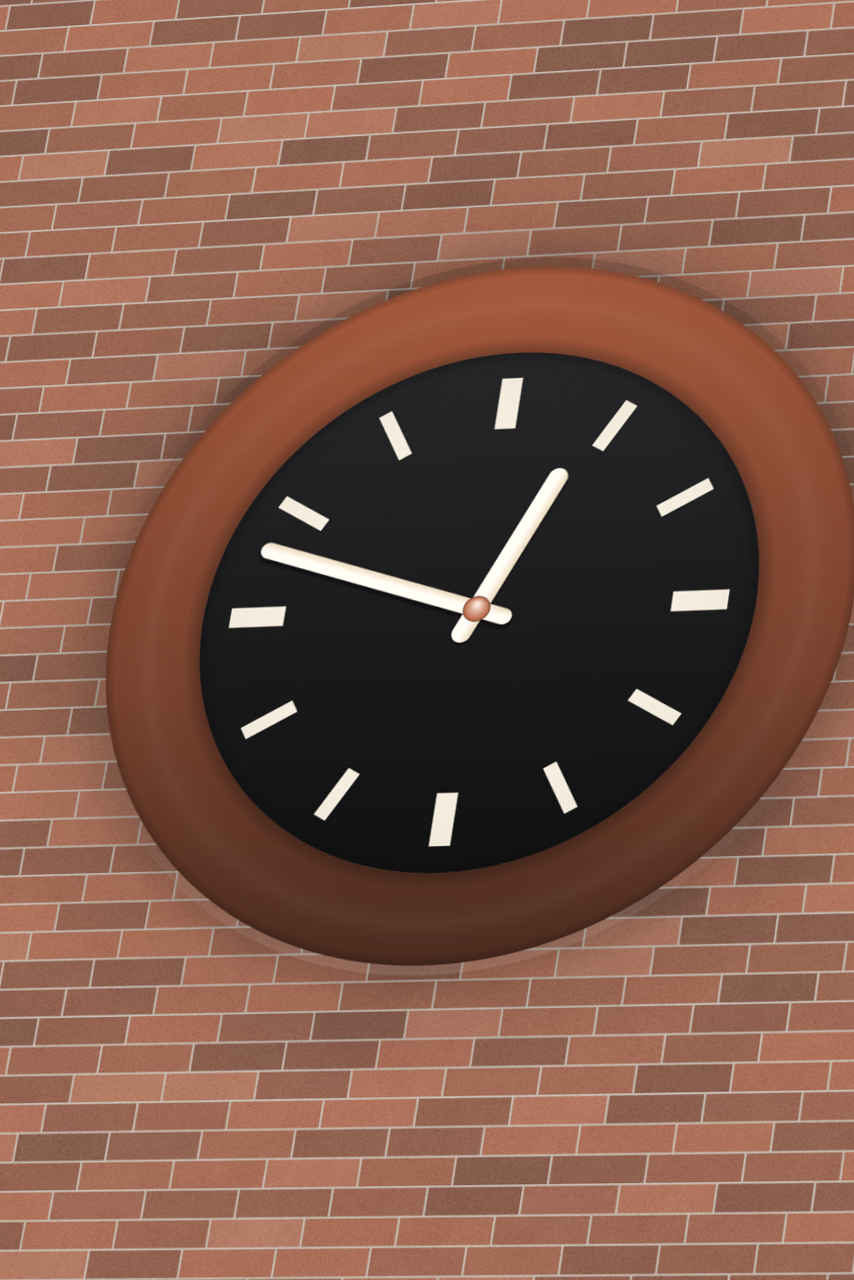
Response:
h=12 m=48
